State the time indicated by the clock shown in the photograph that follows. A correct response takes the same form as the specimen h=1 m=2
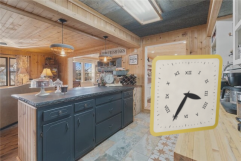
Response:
h=3 m=35
